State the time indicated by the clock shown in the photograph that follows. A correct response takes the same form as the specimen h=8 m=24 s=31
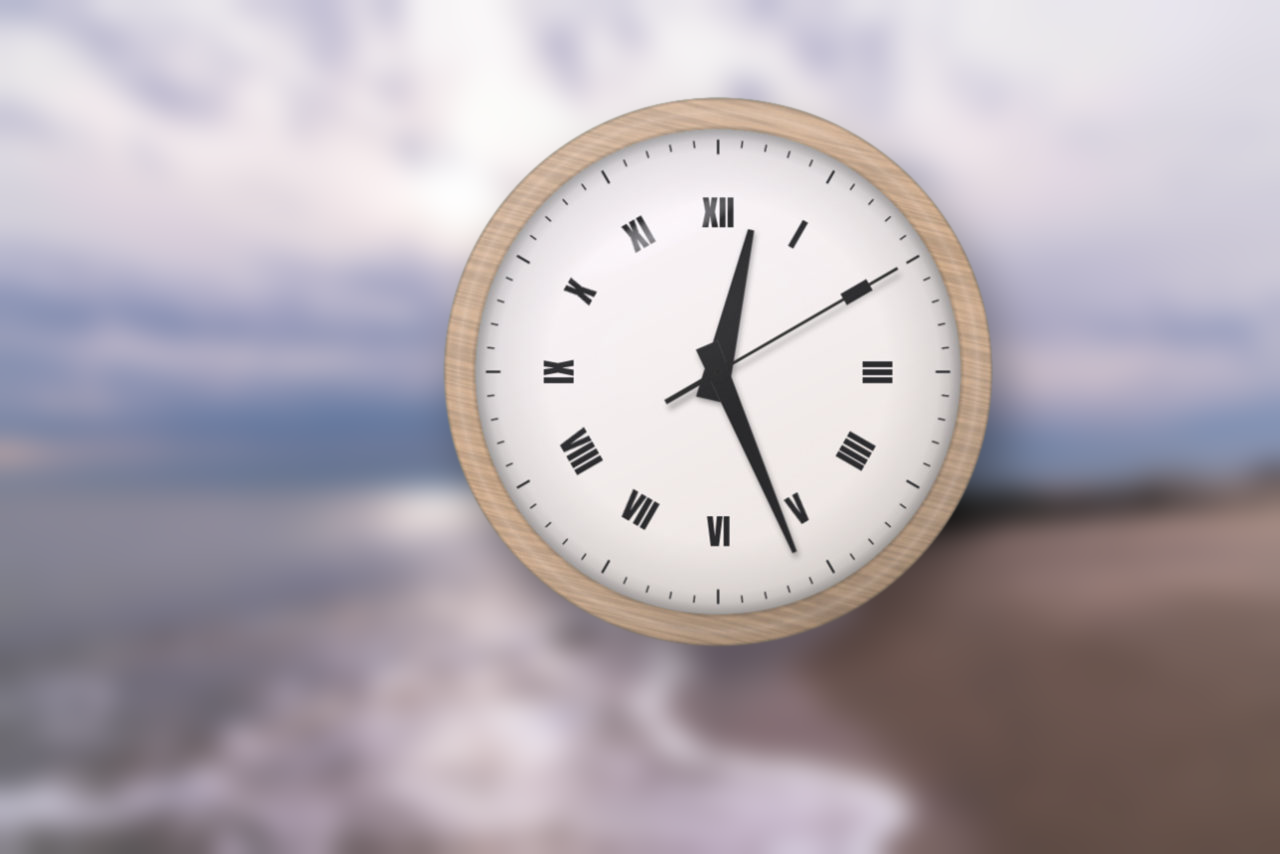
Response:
h=12 m=26 s=10
